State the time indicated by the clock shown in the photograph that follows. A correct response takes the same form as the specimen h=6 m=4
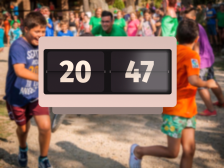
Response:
h=20 m=47
